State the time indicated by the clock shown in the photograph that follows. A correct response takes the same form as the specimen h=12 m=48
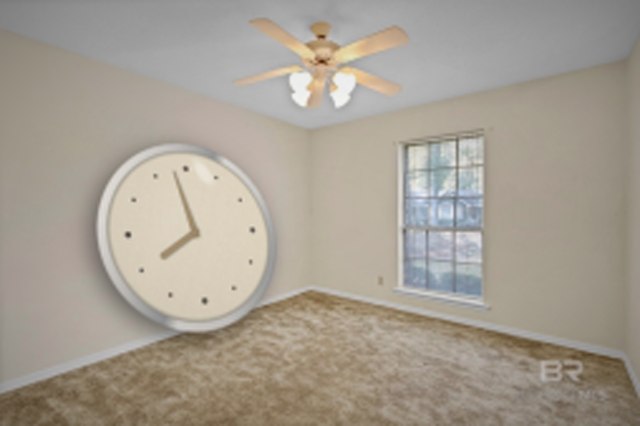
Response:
h=7 m=58
